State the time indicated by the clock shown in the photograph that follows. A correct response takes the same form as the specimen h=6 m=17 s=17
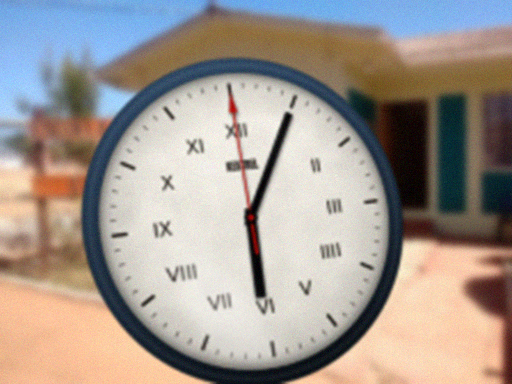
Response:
h=6 m=5 s=0
